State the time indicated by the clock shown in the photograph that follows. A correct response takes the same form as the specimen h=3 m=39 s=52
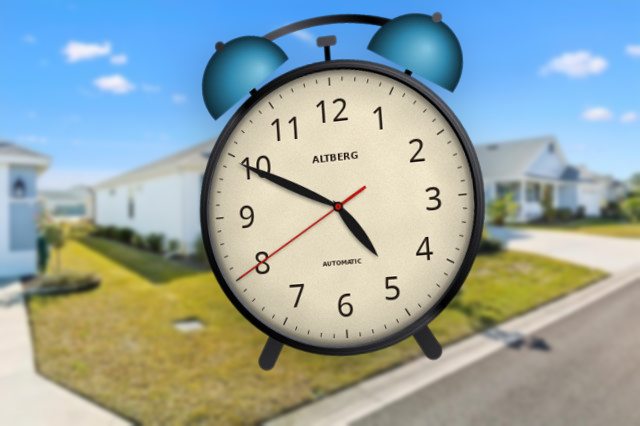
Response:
h=4 m=49 s=40
